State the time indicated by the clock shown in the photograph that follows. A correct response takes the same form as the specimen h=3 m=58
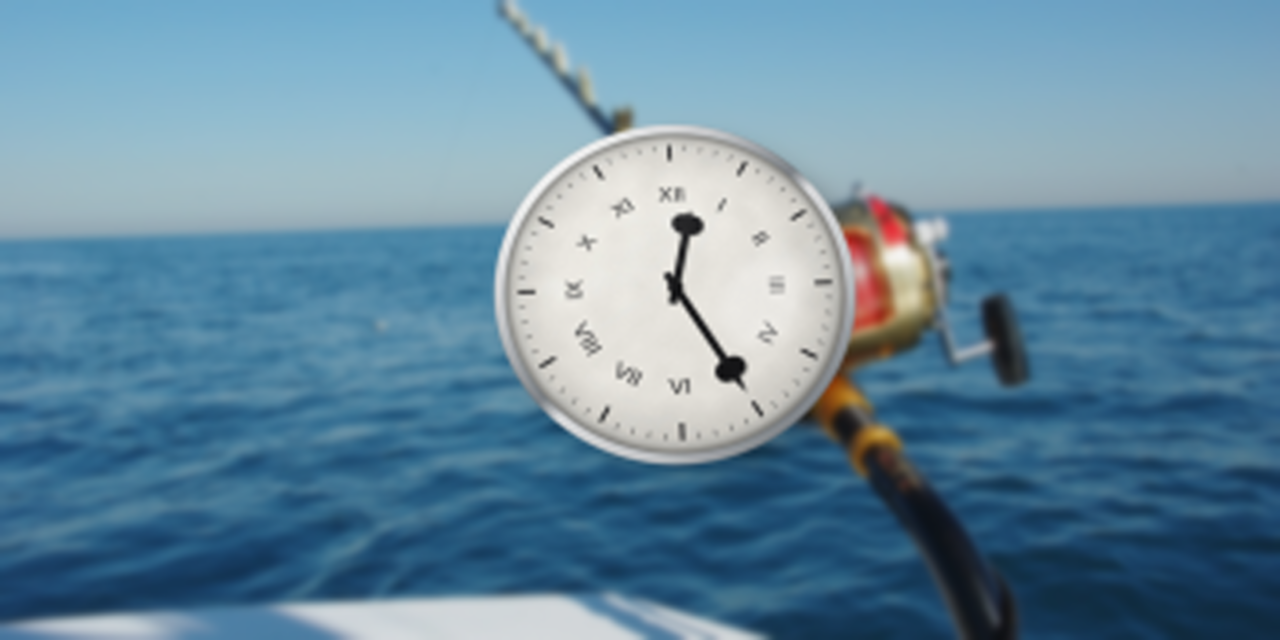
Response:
h=12 m=25
